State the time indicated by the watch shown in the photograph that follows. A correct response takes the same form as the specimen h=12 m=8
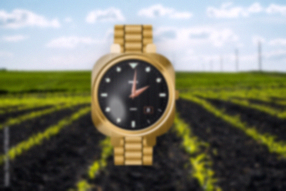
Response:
h=2 m=1
